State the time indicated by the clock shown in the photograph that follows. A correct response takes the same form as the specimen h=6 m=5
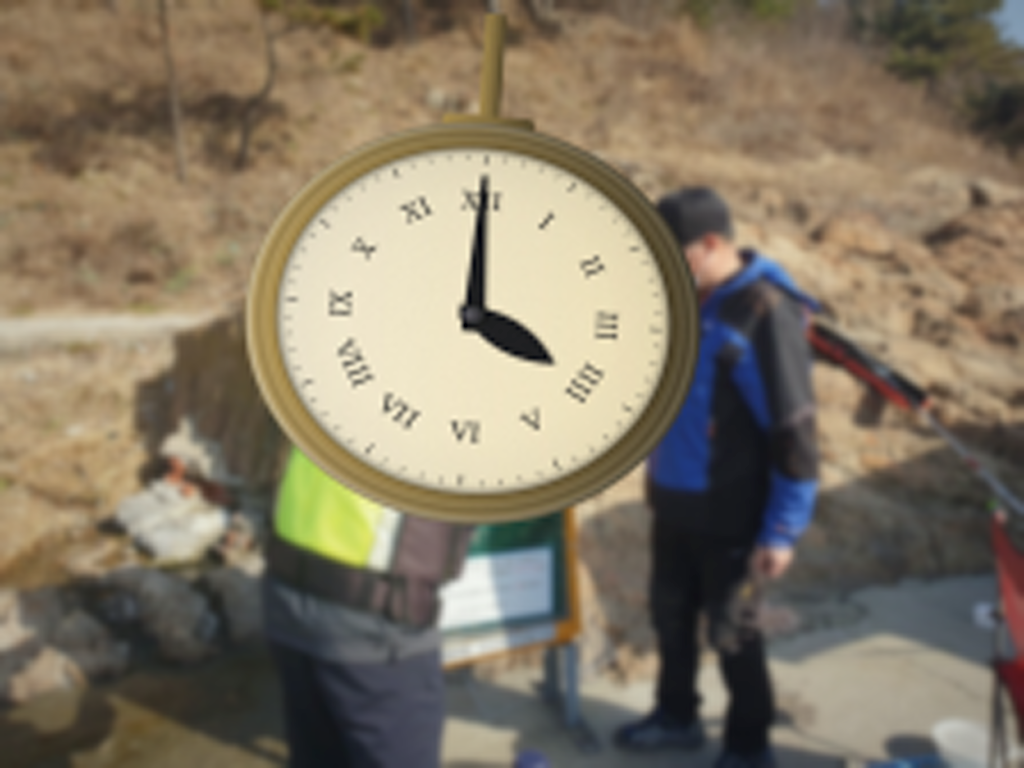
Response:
h=4 m=0
